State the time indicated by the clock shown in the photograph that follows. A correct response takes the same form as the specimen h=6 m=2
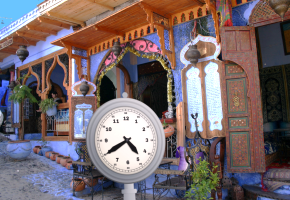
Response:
h=4 m=40
